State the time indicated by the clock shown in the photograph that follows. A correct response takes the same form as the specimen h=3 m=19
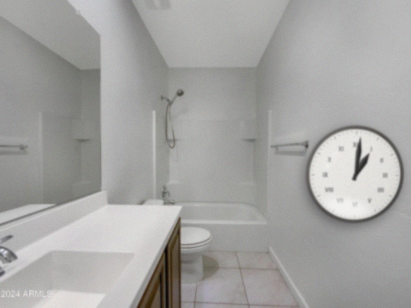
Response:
h=1 m=1
